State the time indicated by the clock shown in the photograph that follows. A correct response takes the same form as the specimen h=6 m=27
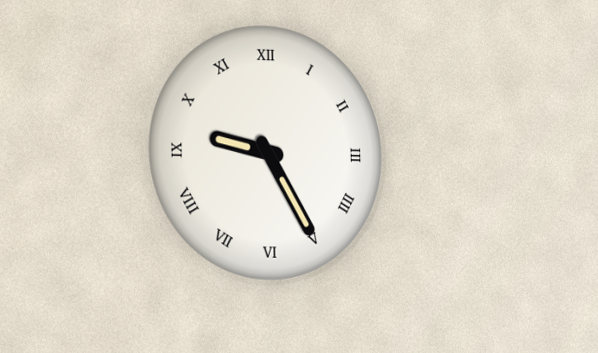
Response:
h=9 m=25
